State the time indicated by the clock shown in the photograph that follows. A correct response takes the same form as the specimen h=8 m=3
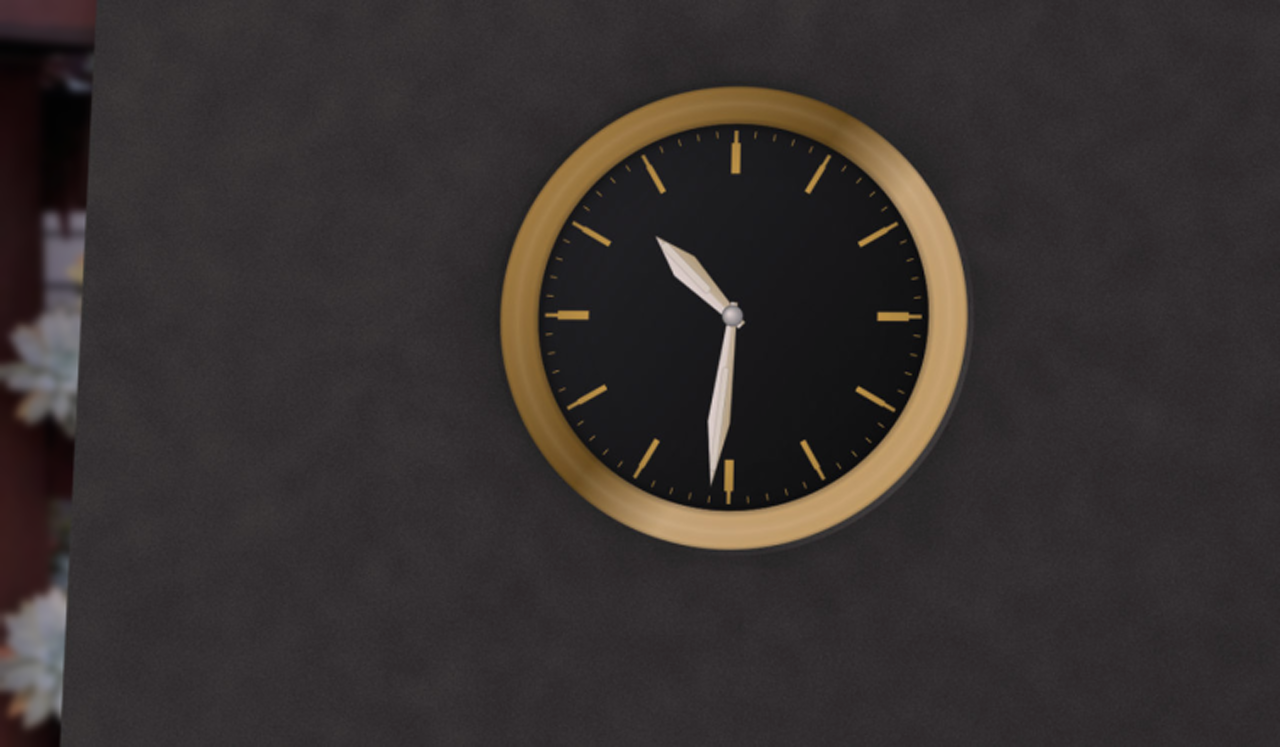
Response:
h=10 m=31
